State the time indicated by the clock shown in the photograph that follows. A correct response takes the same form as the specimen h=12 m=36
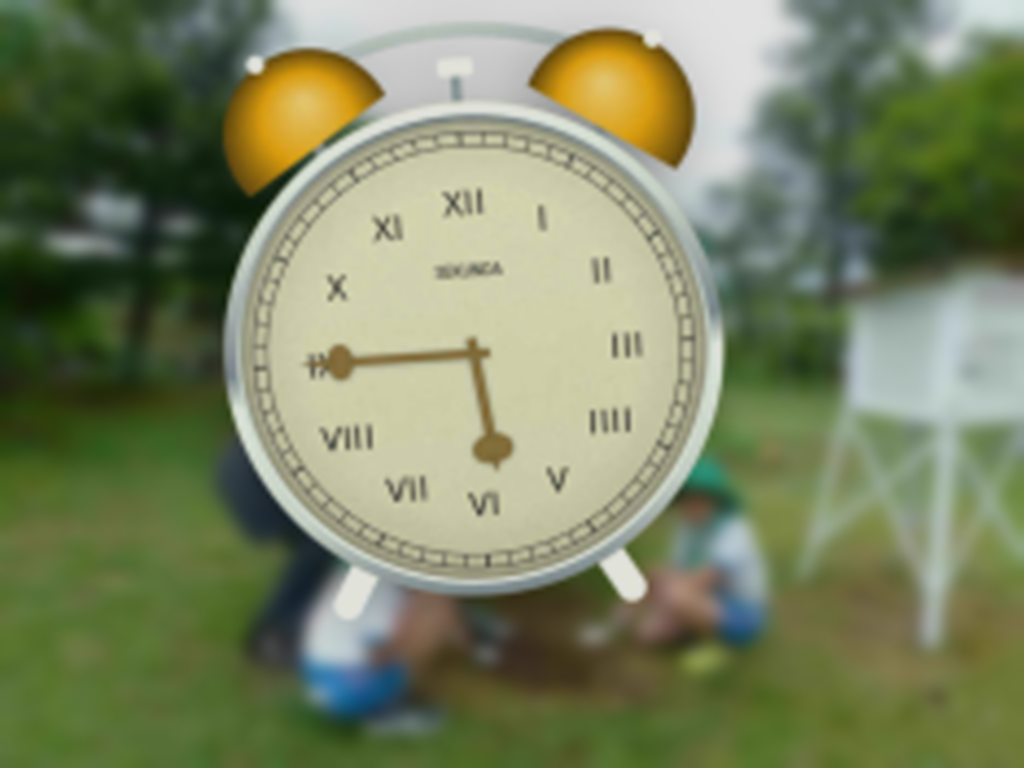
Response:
h=5 m=45
